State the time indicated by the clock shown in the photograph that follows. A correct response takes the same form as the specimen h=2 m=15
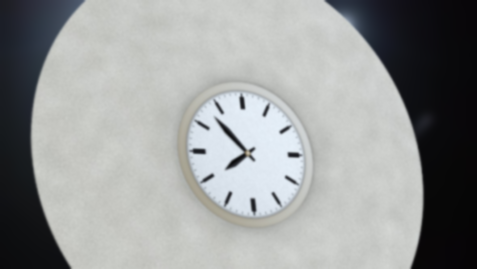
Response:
h=7 m=53
